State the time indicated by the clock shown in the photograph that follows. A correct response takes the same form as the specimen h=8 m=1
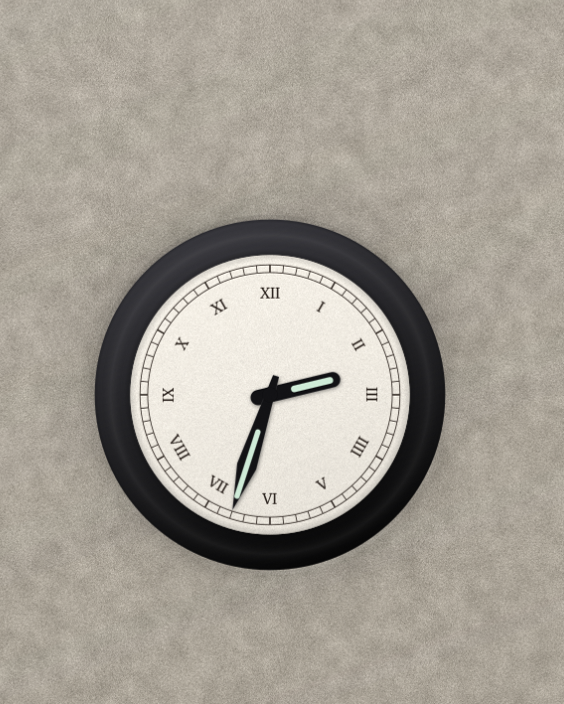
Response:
h=2 m=33
